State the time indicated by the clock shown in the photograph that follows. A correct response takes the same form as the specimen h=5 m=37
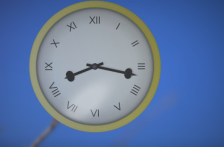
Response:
h=8 m=17
